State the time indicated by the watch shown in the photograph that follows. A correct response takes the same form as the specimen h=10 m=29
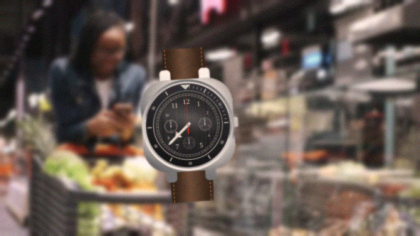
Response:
h=7 m=38
